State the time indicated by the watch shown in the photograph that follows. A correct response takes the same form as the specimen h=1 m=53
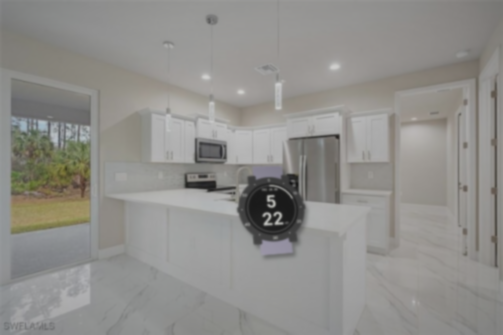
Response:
h=5 m=22
